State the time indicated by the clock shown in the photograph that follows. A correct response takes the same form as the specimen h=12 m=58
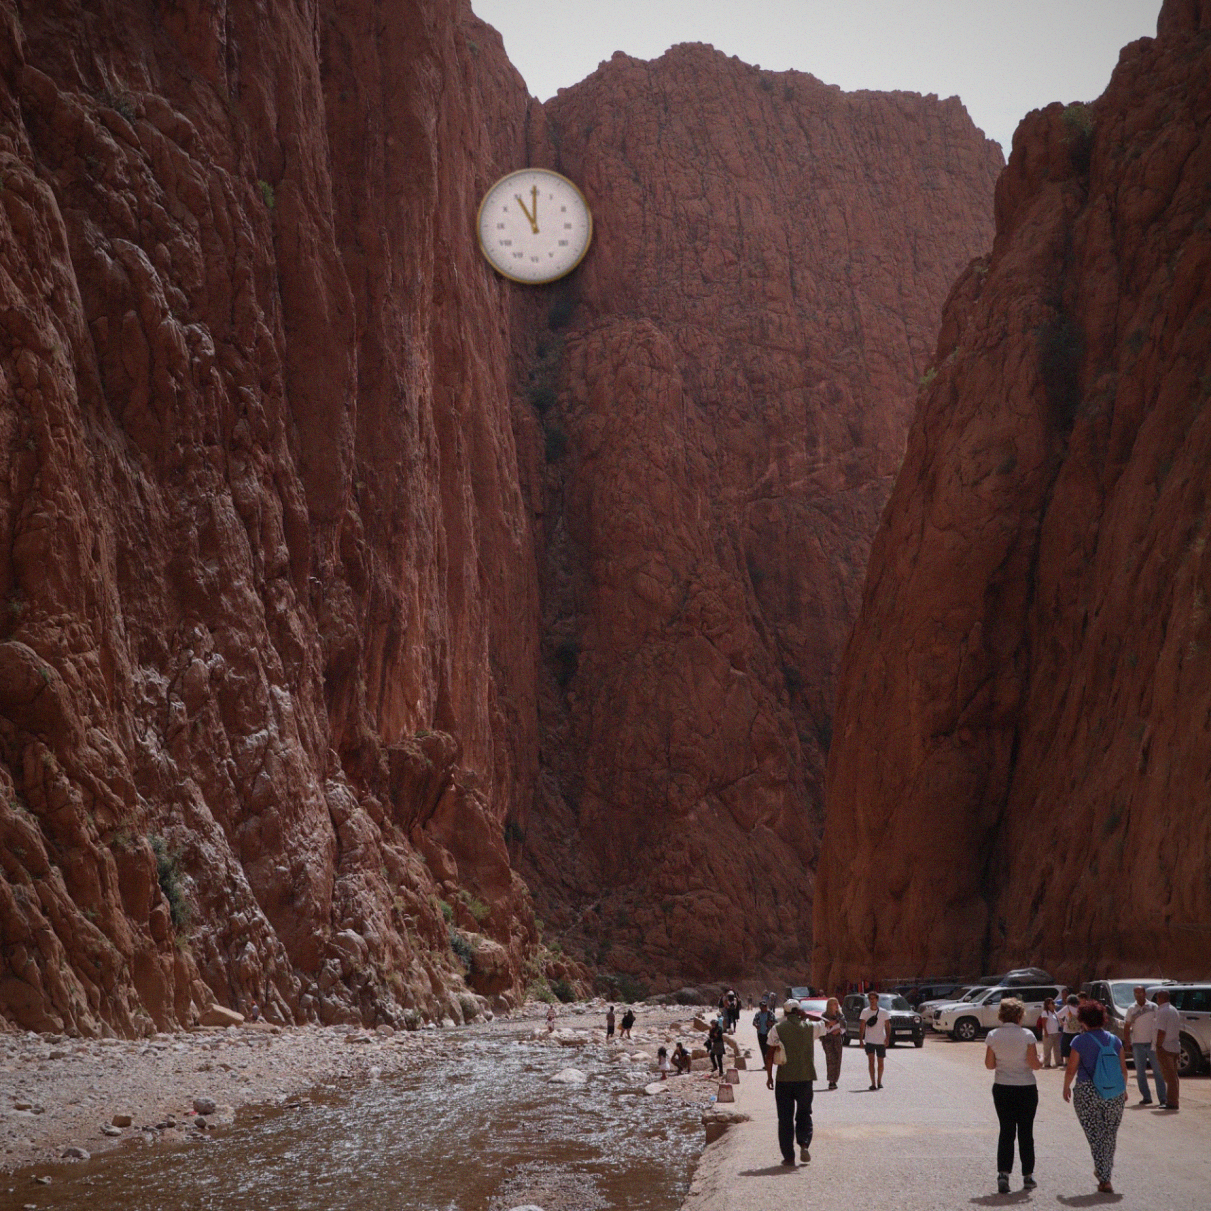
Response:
h=11 m=0
